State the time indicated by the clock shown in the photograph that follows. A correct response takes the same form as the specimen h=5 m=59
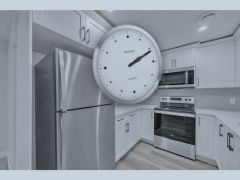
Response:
h=2 m=11
